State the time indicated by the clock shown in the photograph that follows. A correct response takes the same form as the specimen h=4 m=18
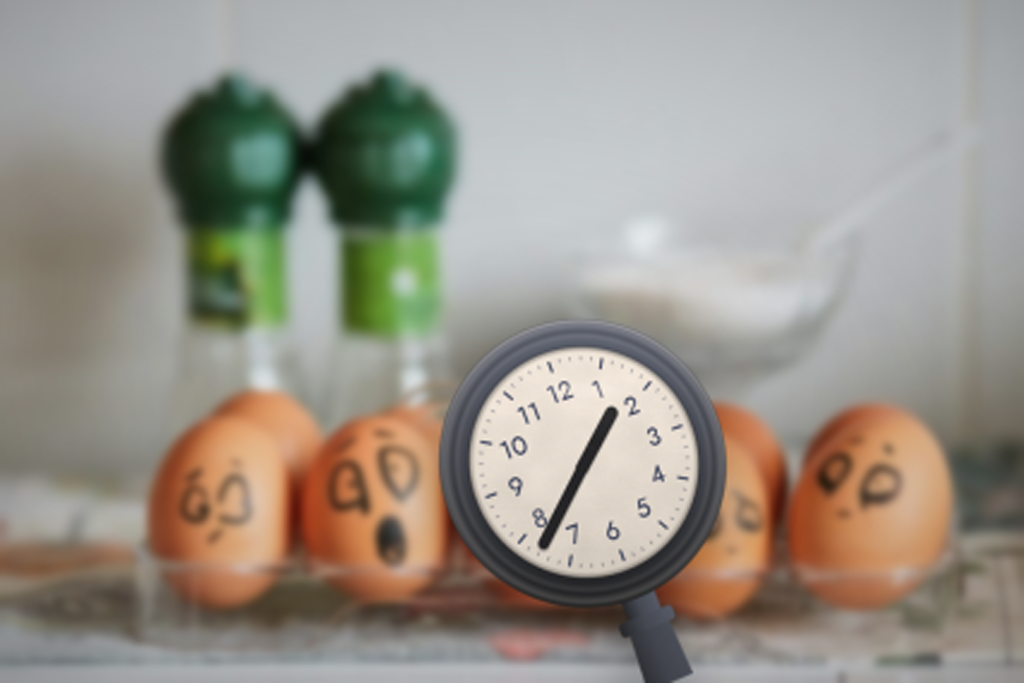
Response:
h=1 m=38
